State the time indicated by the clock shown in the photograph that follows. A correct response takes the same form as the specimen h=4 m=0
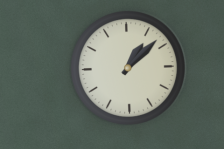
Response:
h=1 m=8
